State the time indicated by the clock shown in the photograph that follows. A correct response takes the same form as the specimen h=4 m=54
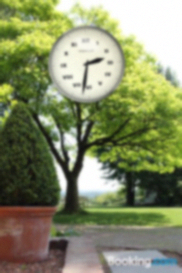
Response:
h=2 m=32
